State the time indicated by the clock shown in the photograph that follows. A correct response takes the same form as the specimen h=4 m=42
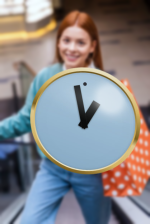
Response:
h=12 m=58
